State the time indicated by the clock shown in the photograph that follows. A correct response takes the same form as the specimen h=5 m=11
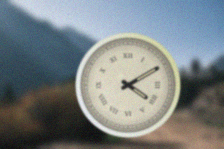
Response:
h=4 m=10
